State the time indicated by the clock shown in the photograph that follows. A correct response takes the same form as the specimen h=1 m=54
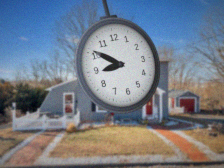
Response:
h=8 m=51
